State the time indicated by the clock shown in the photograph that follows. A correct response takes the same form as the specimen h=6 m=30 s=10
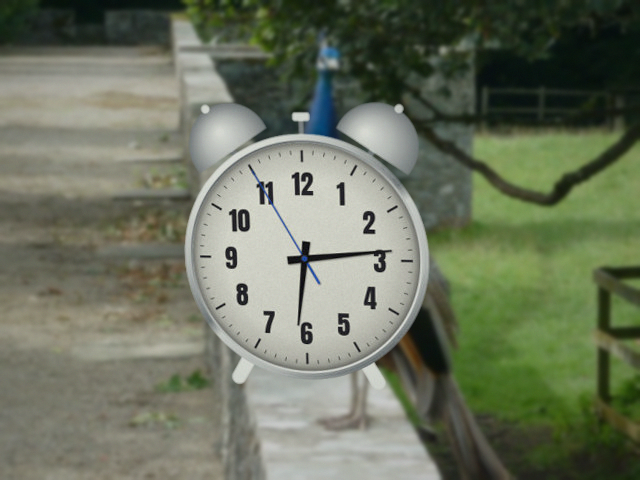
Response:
h=6 m=13 s=55
